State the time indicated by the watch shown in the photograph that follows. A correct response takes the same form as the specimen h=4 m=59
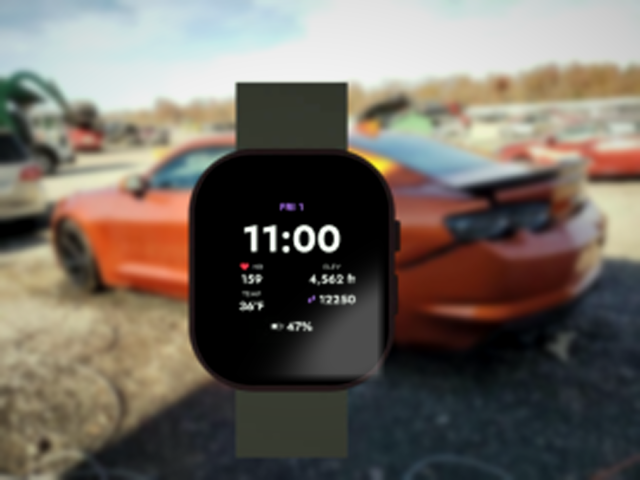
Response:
h=11 m=0
